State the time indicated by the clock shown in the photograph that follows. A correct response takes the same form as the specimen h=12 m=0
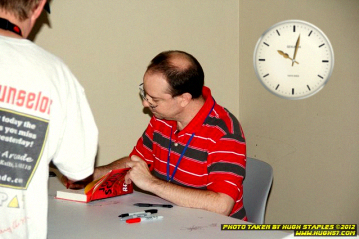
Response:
h=10 m=2
